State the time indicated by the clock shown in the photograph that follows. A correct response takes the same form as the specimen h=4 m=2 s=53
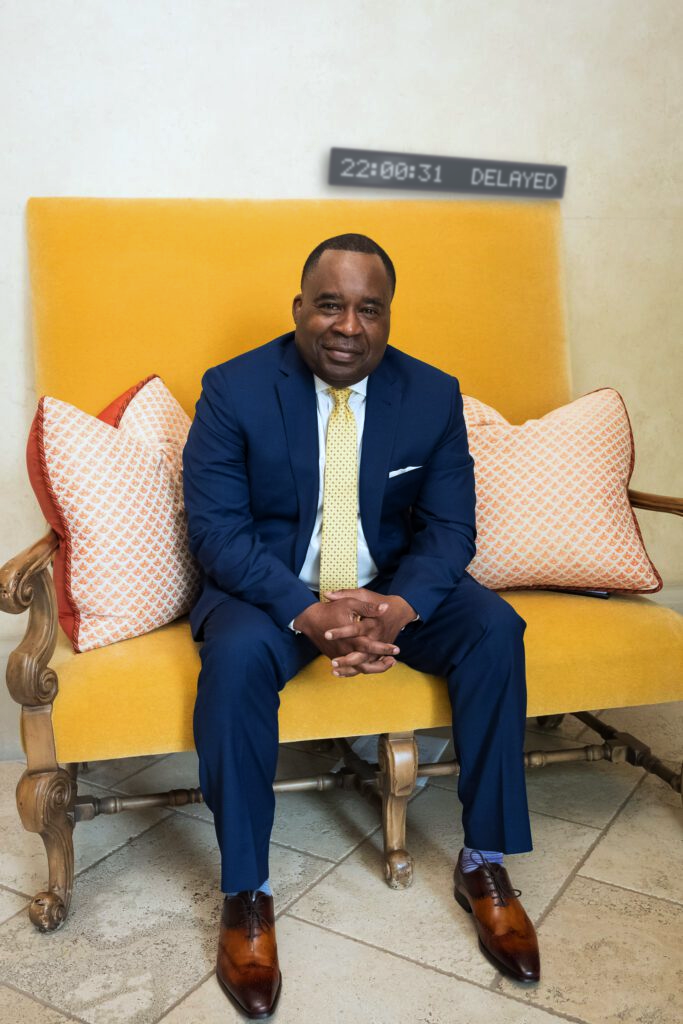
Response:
h=22 m=0 s=31
